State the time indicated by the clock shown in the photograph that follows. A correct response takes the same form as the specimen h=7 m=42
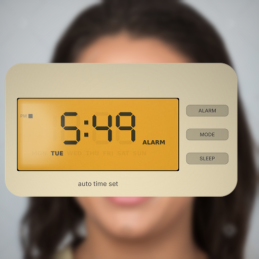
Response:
h=5 m=49
